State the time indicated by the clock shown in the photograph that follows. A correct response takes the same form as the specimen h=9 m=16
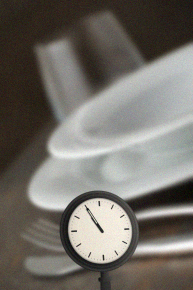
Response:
h=10 m=55
